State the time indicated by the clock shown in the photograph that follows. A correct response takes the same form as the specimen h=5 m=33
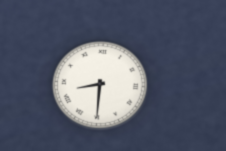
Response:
h=8 m=30
